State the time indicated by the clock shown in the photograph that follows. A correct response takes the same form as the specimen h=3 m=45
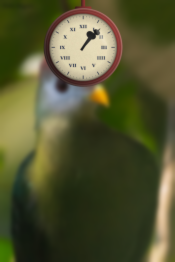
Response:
h=1 m=7
